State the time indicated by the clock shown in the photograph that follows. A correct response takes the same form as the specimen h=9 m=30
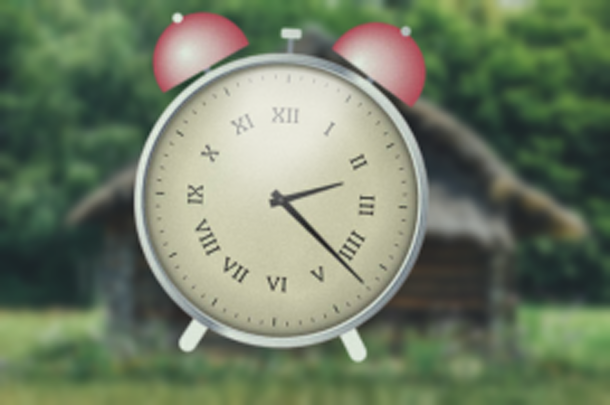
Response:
h=2 m=22
